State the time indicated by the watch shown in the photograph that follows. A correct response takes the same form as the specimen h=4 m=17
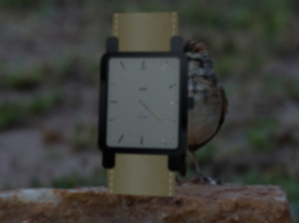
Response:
h=4 m=22
